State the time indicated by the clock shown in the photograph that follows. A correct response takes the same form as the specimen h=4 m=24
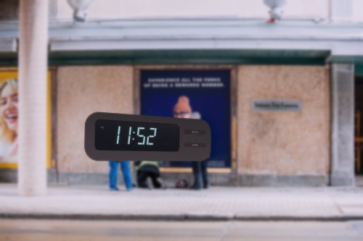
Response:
h=11 m=52
